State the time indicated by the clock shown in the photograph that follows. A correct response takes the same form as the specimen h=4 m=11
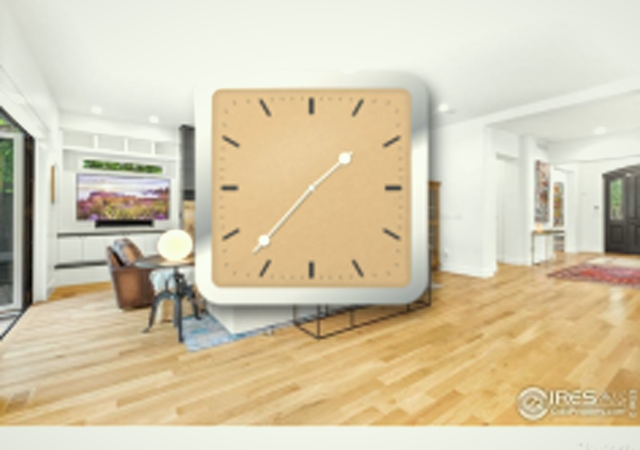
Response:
h=1 m=37
